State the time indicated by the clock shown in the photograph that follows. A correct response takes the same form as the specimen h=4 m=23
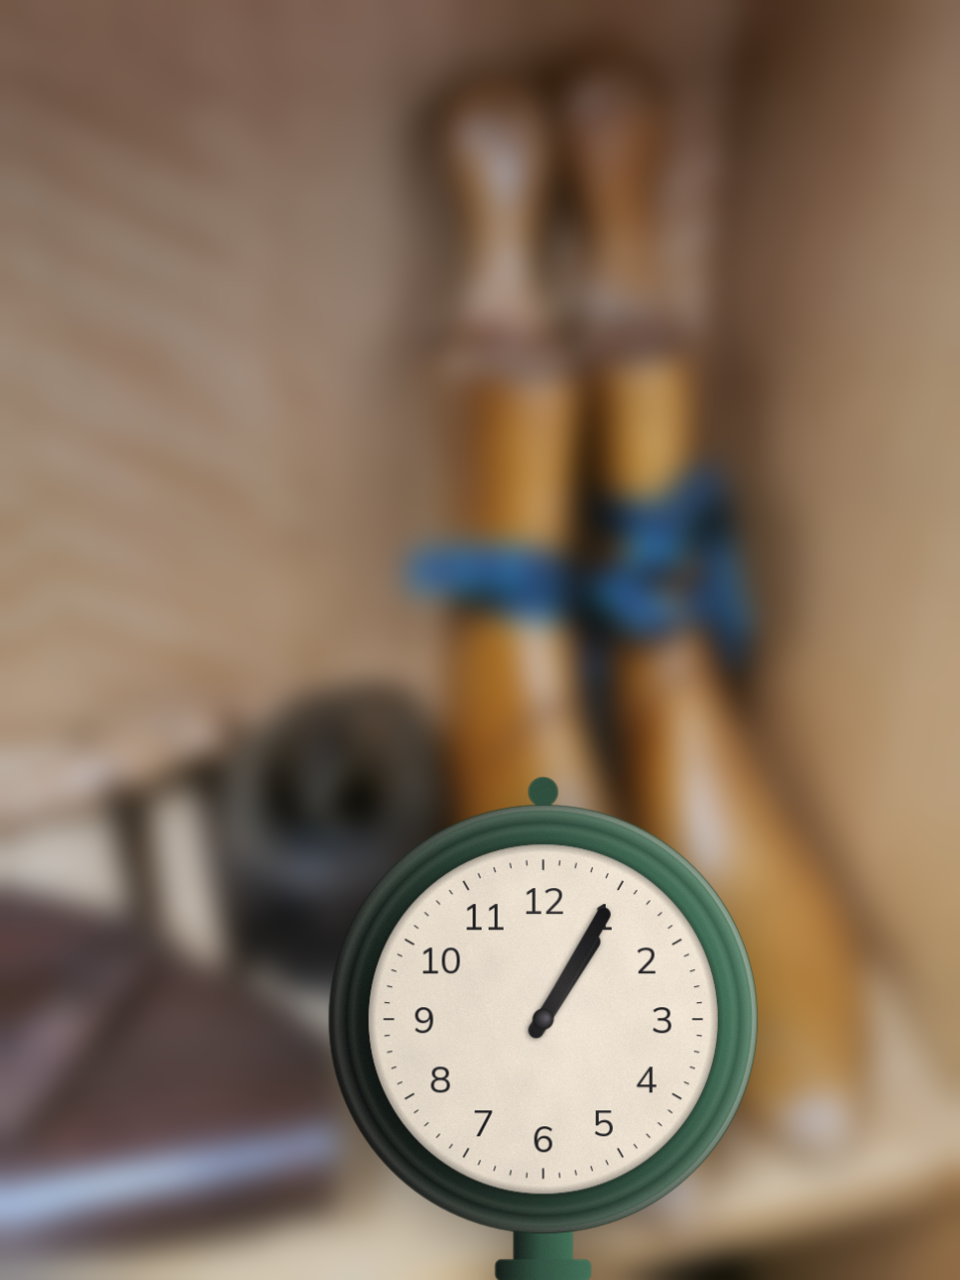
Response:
h=1 m=5
